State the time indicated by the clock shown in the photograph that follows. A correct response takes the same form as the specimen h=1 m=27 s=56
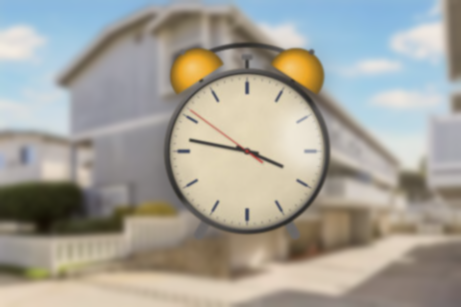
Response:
h=3 m=46 s=51
